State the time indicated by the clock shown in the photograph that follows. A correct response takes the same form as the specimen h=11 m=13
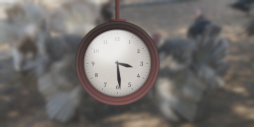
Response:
h=3 m=29
